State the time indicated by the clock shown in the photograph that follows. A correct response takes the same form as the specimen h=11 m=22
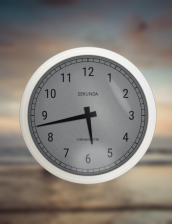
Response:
h=5 m=43
